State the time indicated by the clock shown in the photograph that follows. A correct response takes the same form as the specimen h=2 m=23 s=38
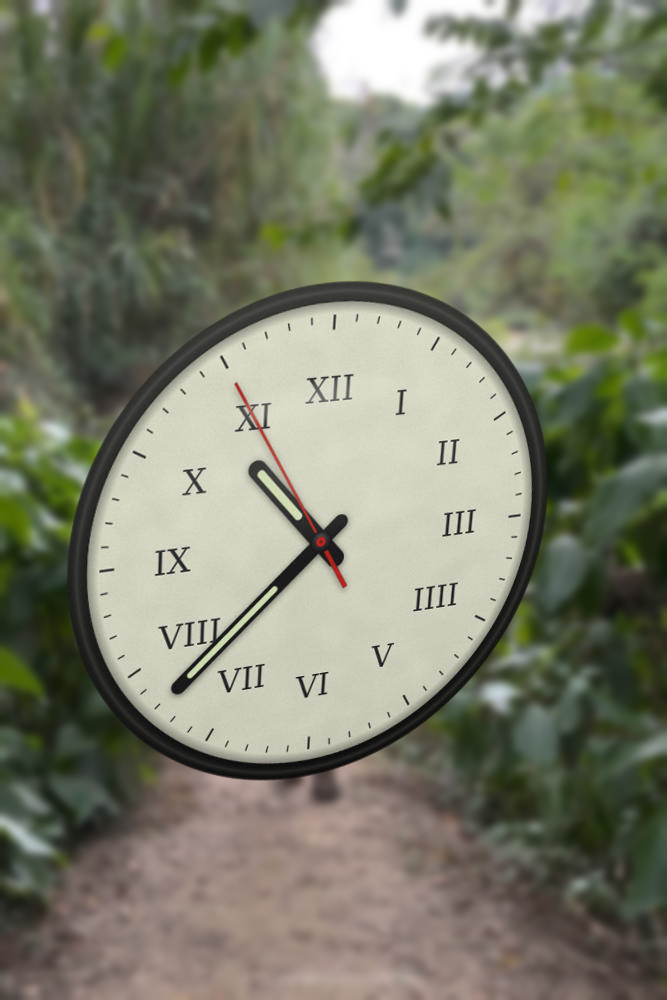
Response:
h=10 m=37 s=55
